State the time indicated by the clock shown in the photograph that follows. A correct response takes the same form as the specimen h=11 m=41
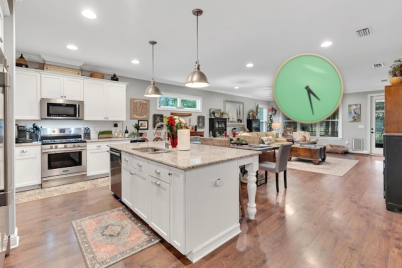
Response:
h=4 m=28
